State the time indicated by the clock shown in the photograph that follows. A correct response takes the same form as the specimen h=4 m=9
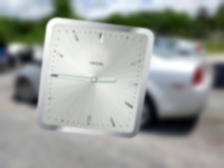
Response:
h=2 m=45
